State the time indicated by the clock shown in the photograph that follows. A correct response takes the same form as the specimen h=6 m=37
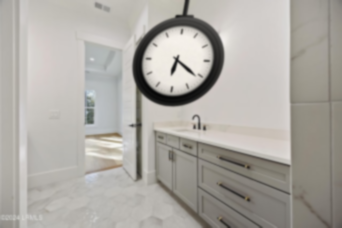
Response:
h=6 m=21
